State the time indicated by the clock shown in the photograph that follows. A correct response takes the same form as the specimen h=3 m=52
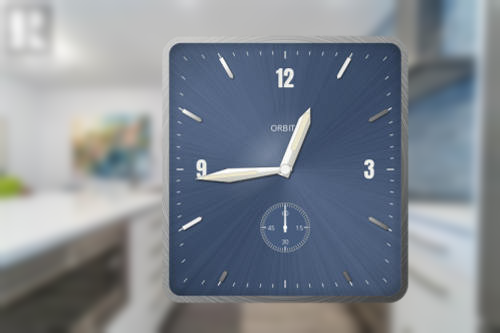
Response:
h=12 m=44
